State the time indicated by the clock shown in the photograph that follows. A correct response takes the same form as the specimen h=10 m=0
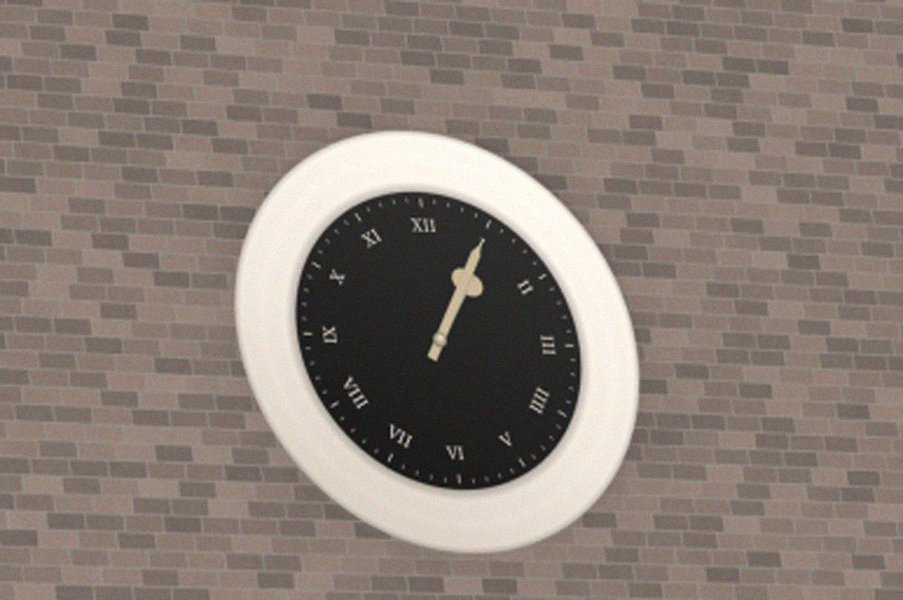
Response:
h=1 m=5
